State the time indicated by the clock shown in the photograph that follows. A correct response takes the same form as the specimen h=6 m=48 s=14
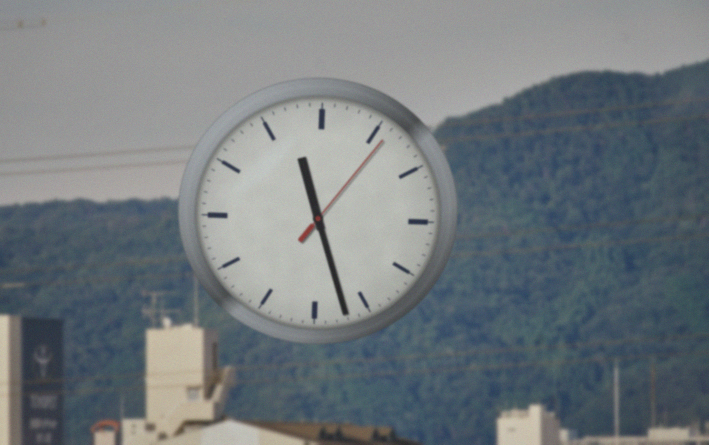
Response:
h=11 m=27 s=6
